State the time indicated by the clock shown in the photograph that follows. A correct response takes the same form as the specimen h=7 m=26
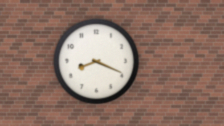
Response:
h=8 m=19
